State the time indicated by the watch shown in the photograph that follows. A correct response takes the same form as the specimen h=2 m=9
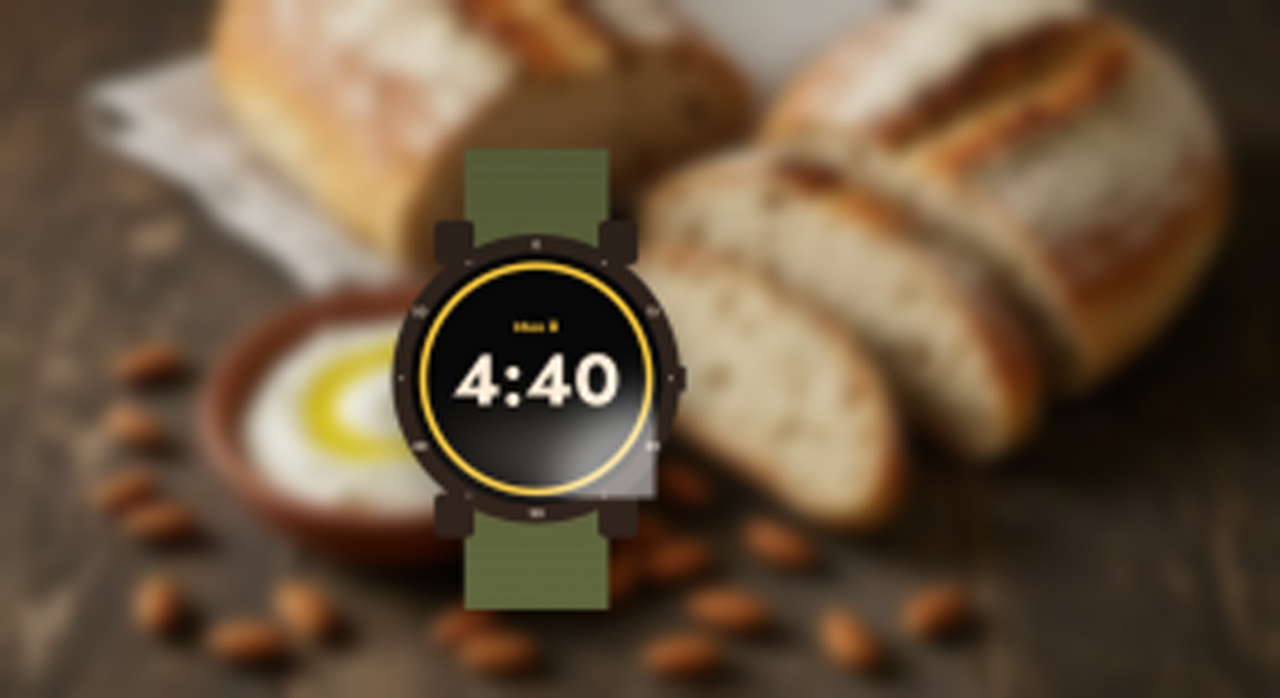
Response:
h=4 m=40
